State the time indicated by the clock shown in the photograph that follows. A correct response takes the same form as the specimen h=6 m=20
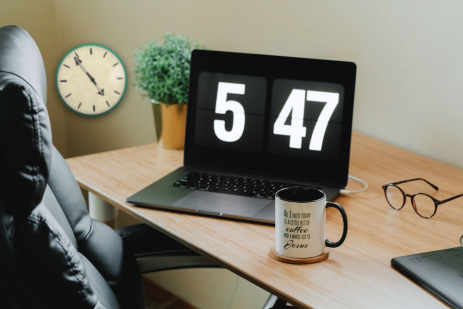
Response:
h=4 m=54
